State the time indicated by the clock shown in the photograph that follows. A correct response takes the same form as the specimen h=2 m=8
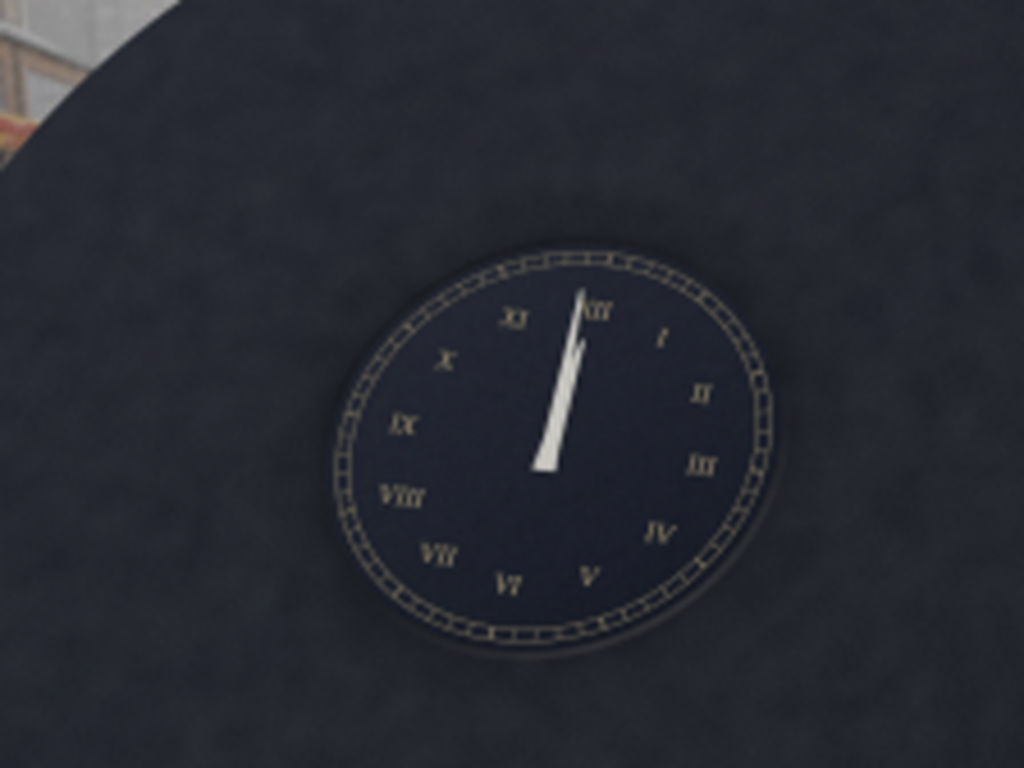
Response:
h=11 m=59
